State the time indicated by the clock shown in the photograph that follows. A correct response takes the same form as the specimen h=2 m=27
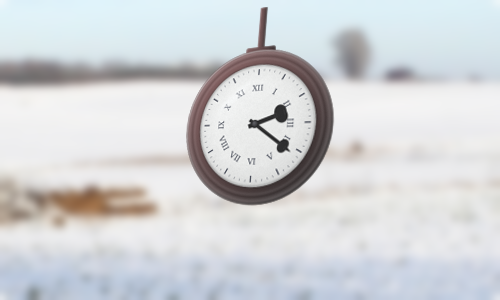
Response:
h=2 m=21
